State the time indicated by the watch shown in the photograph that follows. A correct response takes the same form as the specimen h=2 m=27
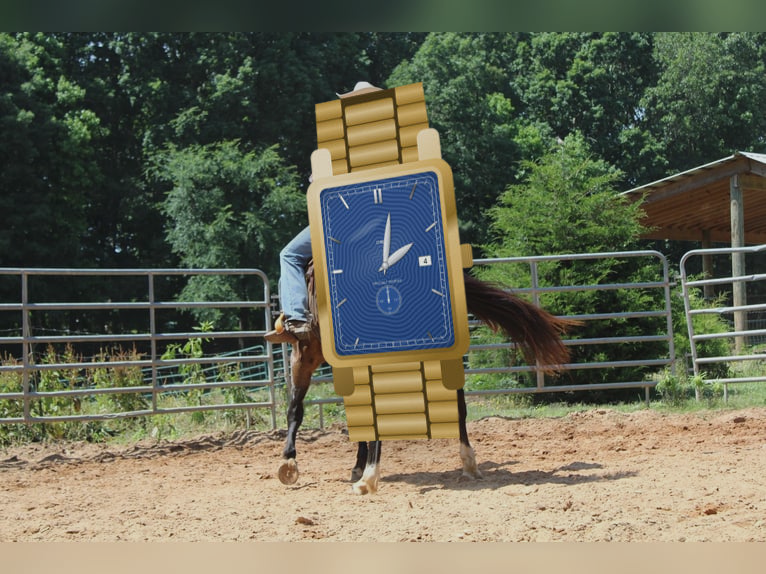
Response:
h=2 m=2
